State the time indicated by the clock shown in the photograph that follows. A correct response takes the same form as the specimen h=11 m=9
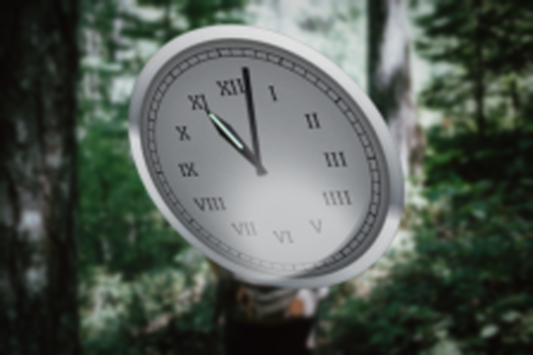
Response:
h=11 m=2
